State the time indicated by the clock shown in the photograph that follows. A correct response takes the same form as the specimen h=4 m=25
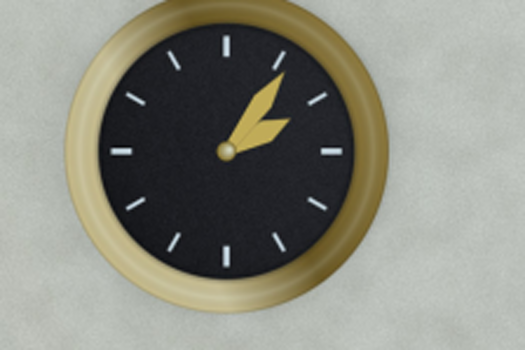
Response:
h=2 m=6
